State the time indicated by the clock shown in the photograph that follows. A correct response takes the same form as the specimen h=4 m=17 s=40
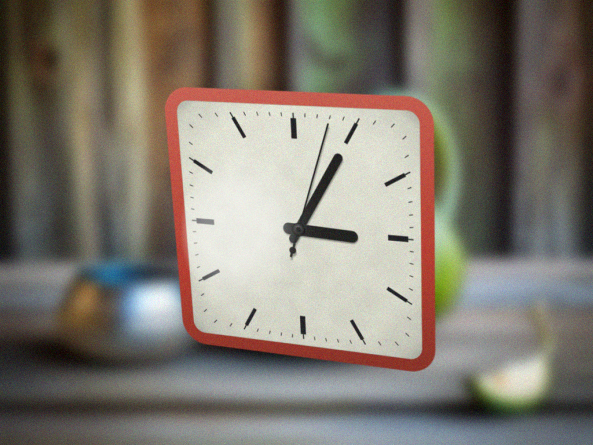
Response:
h=3 m=5 s=3
